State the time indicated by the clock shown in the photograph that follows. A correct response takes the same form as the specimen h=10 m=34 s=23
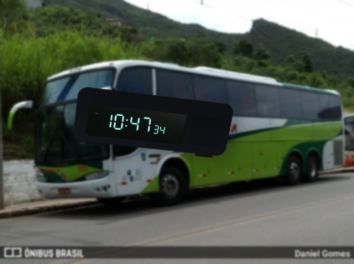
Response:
h=10 m=47 s=34
